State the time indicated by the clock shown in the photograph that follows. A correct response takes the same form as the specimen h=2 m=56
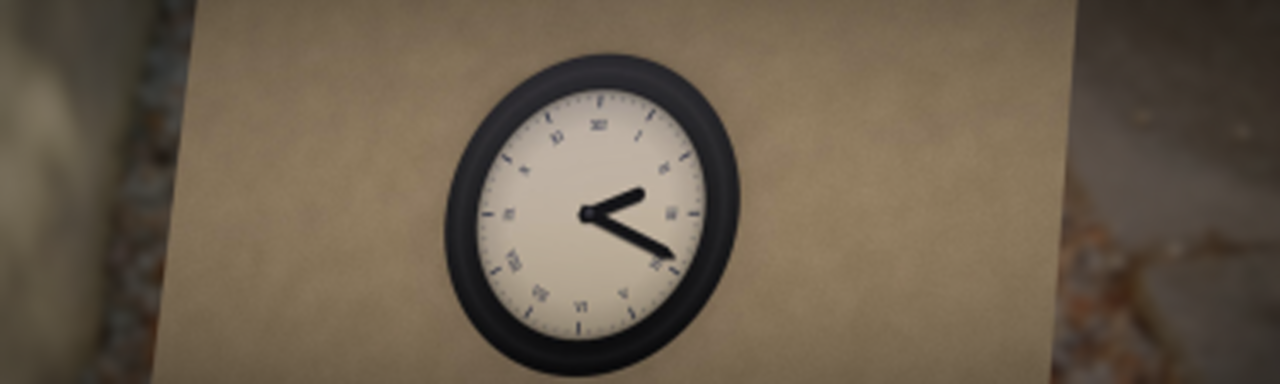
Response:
h=2 m=19
